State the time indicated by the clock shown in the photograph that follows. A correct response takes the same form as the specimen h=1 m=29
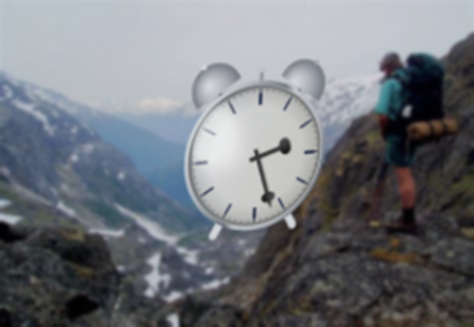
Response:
h=2 m=27
